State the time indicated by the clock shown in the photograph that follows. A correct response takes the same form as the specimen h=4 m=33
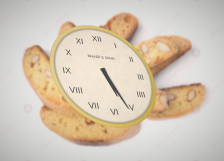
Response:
h=5 m=26
